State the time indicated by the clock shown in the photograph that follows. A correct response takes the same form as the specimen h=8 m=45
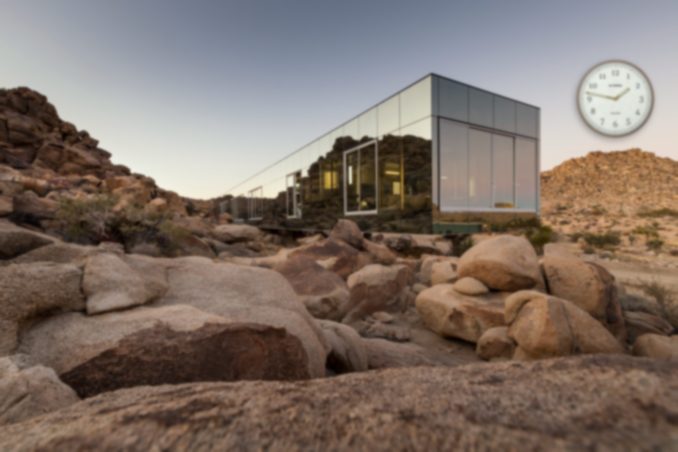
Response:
h=1 m=47
